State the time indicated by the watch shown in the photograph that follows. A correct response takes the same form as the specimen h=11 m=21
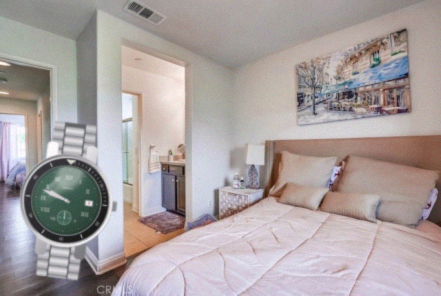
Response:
h=9 m=48
